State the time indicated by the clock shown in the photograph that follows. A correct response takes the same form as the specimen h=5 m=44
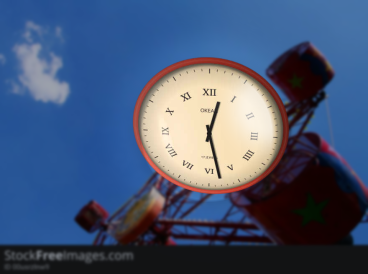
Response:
h=12 m=28
